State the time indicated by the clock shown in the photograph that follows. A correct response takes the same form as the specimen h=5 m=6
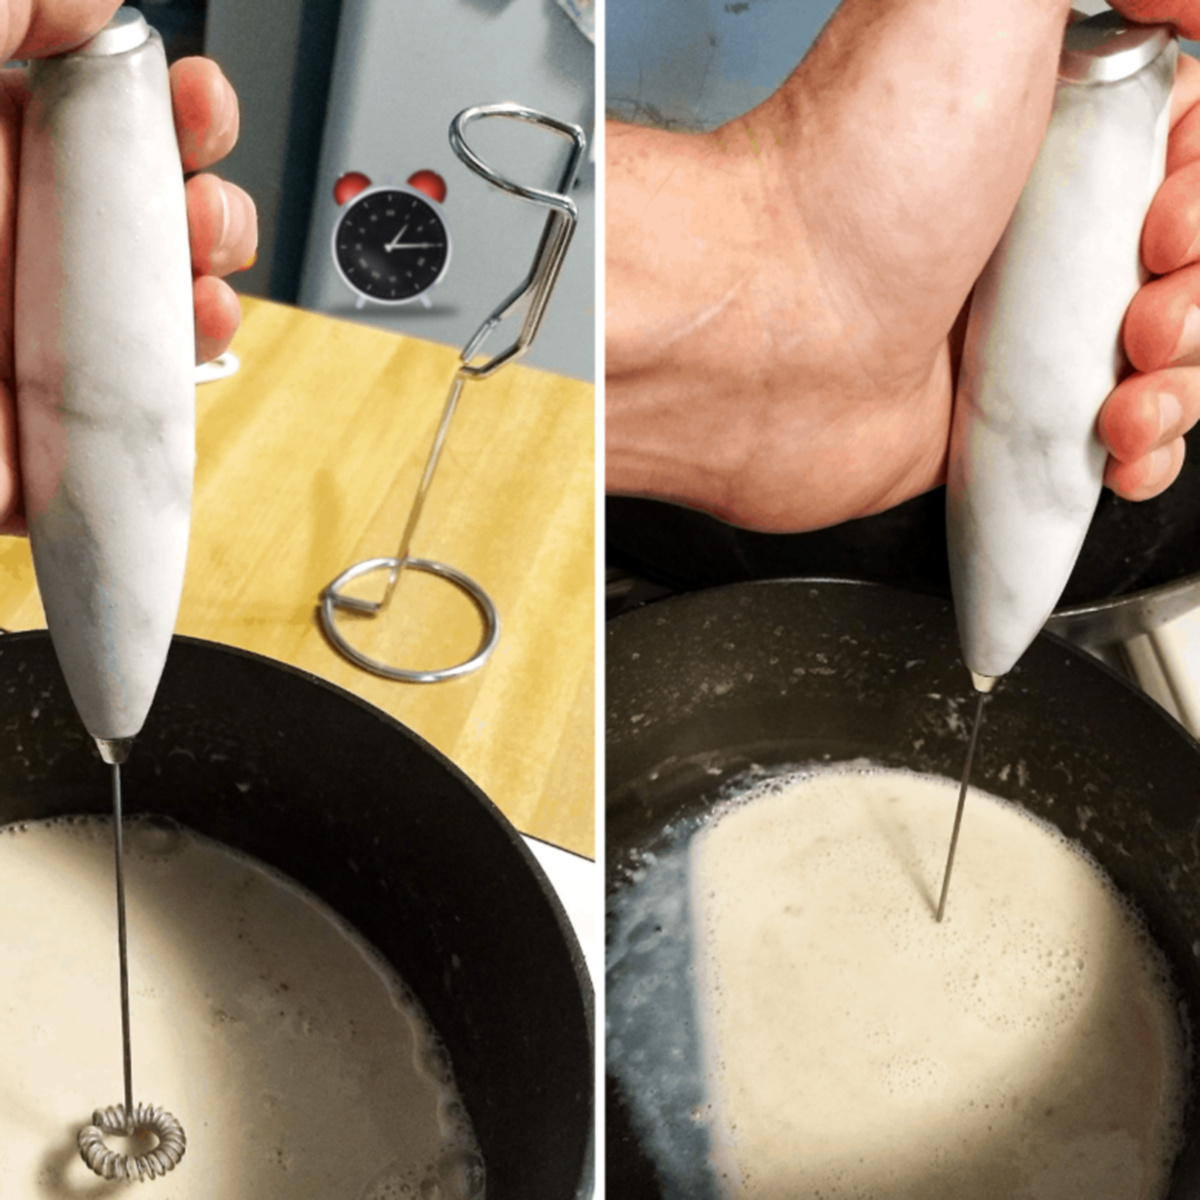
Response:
h=1 m=15
